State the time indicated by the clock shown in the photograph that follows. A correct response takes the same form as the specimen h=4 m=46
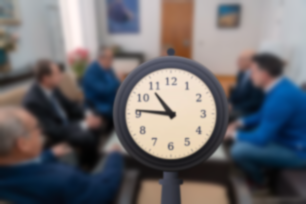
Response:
h=10 m=46
